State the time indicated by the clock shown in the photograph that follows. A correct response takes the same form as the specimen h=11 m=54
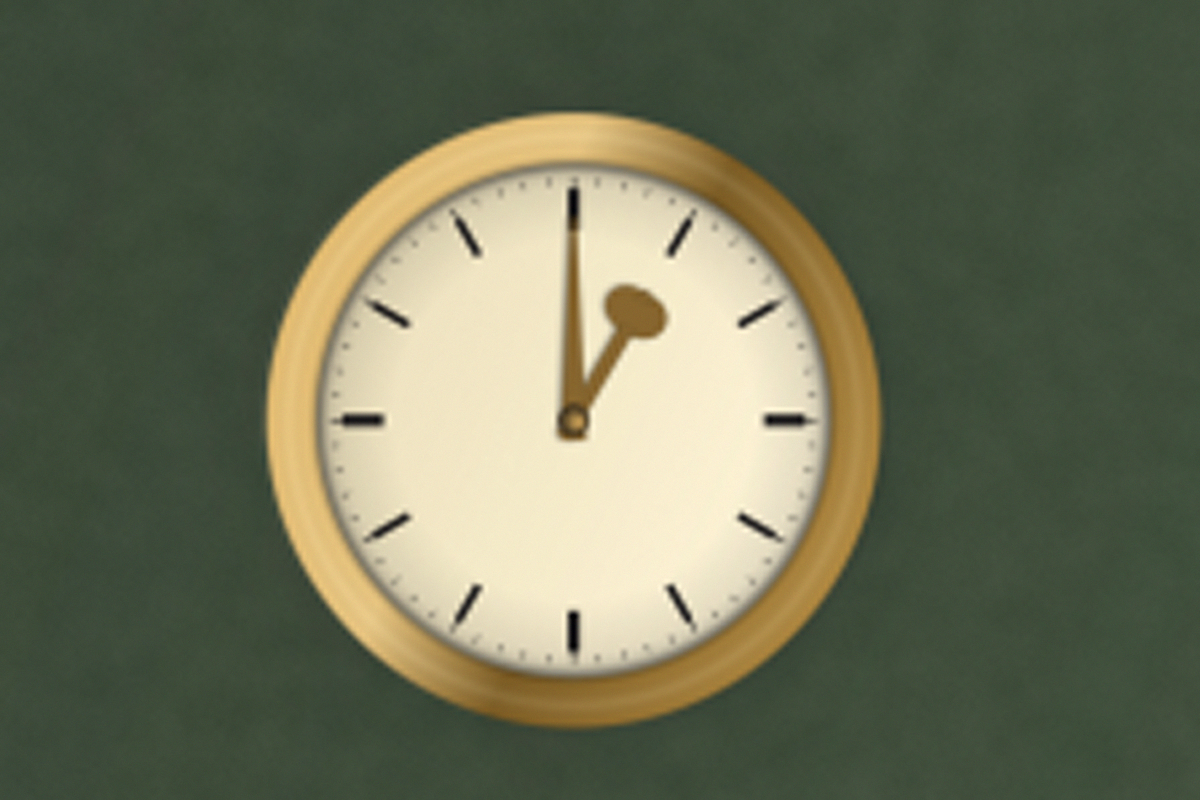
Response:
h=1 m=0
